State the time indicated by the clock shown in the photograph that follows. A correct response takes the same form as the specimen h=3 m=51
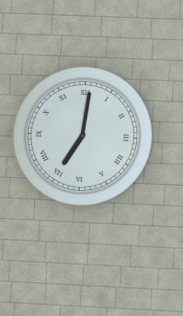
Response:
h=7 m=1
